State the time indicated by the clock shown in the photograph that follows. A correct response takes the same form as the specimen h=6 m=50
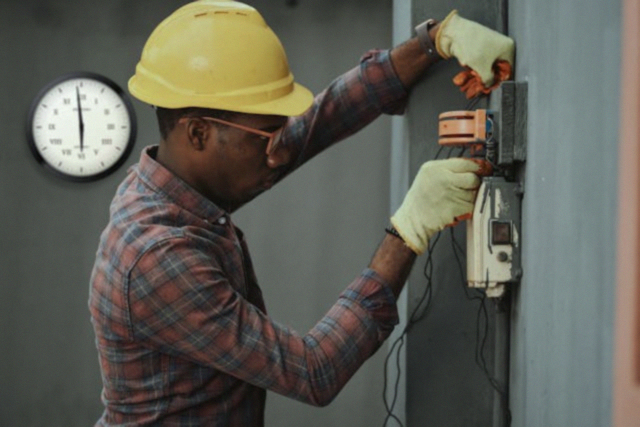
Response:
h=5 m=59
